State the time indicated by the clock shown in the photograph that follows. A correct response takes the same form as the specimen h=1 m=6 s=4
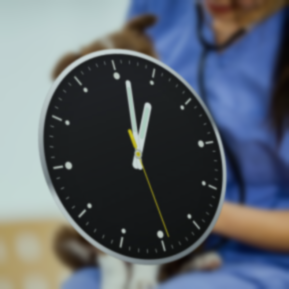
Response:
h=1 m=1 s=29
